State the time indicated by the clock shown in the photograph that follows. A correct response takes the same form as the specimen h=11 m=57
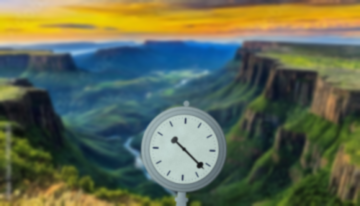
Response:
h=10 m=22
